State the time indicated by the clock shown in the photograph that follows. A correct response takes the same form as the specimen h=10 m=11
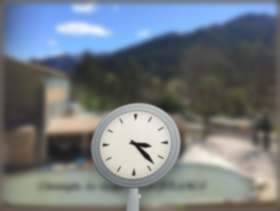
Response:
h=3 m=23
